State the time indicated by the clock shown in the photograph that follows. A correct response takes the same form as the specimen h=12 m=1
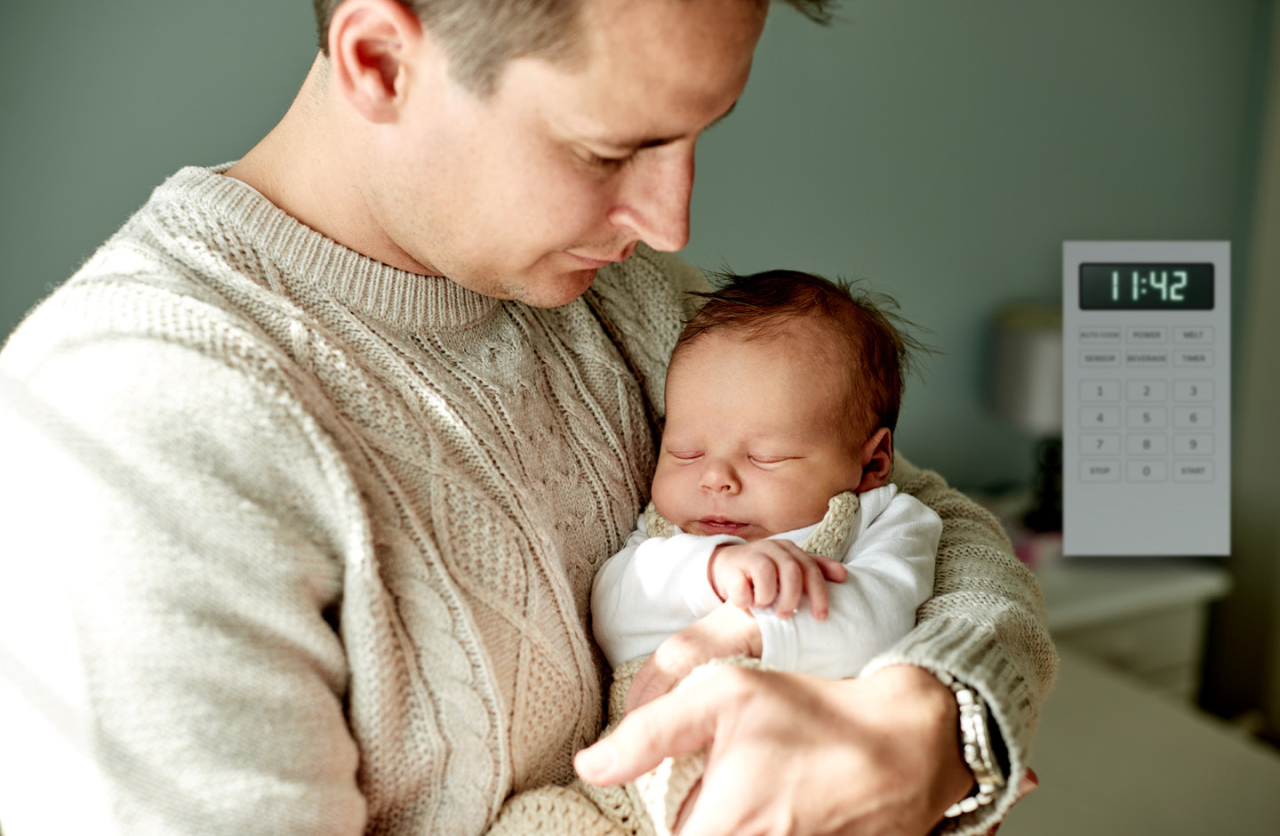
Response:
h=11 m=42
